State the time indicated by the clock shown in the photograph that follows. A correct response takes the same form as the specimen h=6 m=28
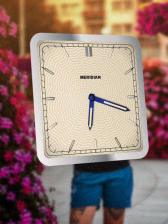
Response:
h=6 m=18
